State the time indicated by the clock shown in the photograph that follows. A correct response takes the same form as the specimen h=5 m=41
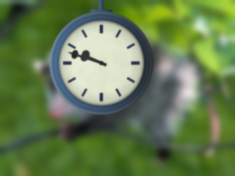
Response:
h=9 m=48
